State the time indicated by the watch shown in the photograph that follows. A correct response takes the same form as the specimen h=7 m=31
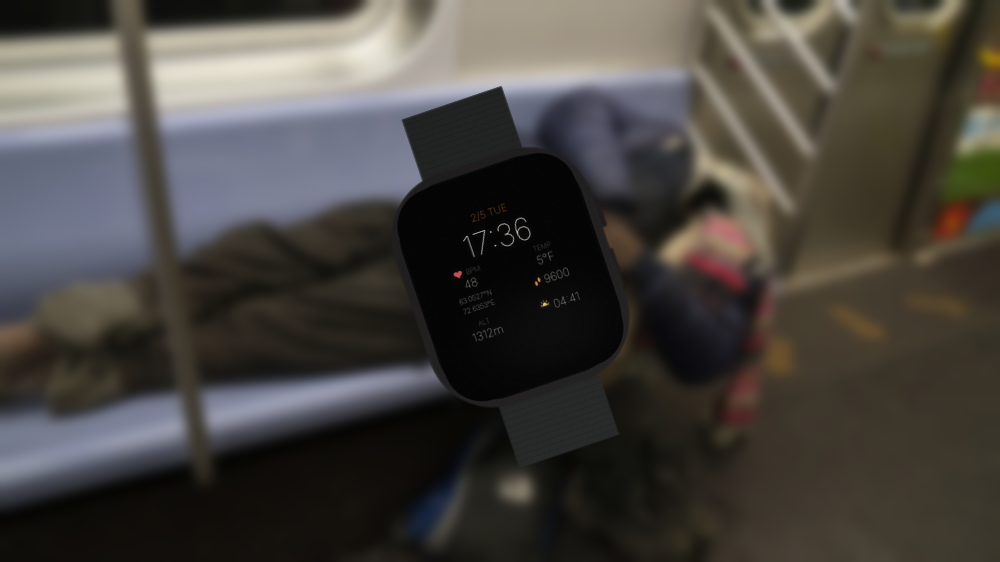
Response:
h=17 m=36
